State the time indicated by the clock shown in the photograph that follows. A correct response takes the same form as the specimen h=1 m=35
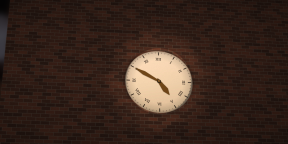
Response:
h=4 m=50
